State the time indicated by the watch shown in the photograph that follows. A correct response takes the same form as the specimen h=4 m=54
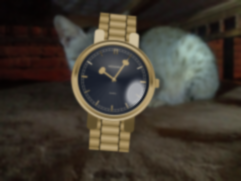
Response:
h=10 m=5
